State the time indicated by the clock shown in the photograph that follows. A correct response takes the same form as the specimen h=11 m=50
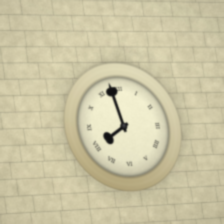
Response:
h=7 m=58
